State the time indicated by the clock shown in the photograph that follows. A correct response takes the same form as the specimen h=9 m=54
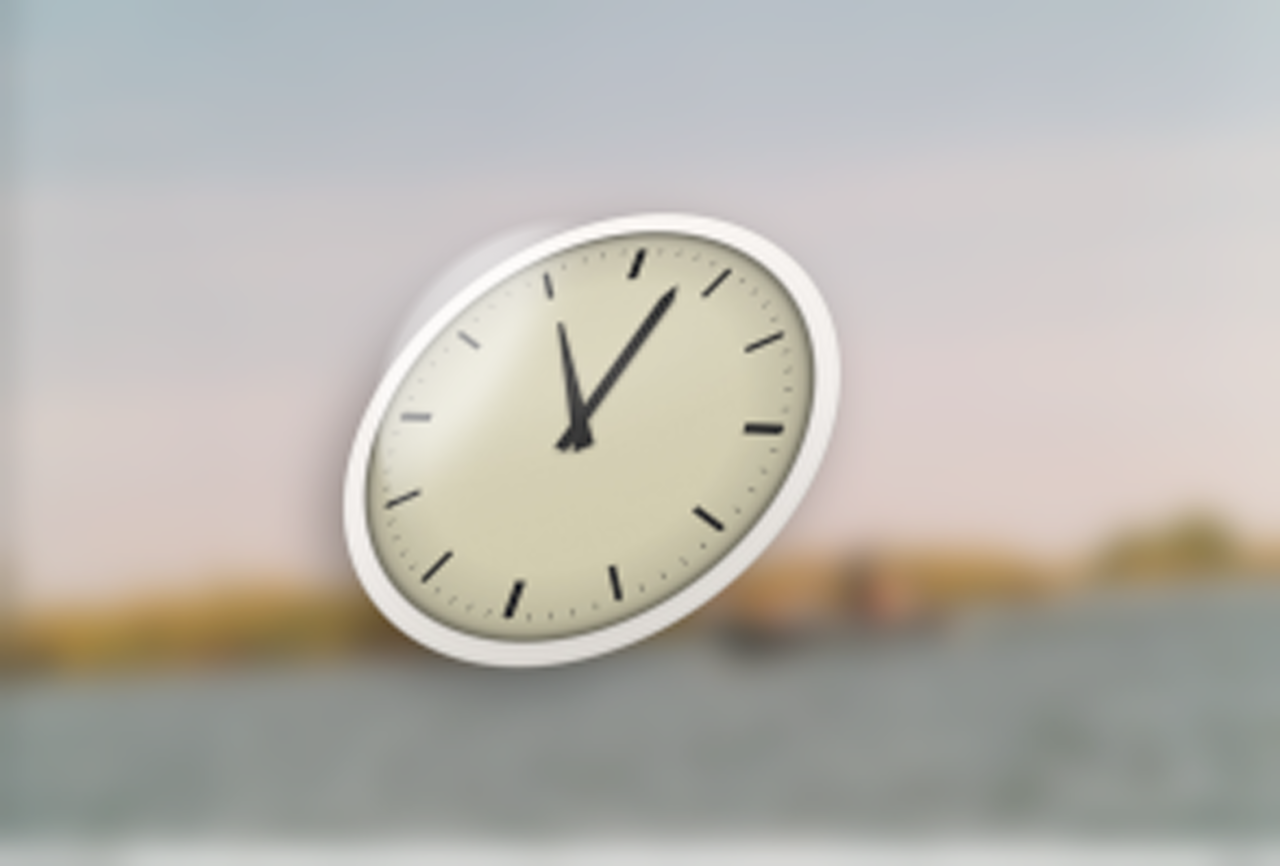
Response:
h=11 m=3
